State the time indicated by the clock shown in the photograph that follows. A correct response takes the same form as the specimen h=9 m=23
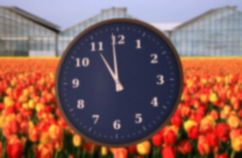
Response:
h=10 m=59
